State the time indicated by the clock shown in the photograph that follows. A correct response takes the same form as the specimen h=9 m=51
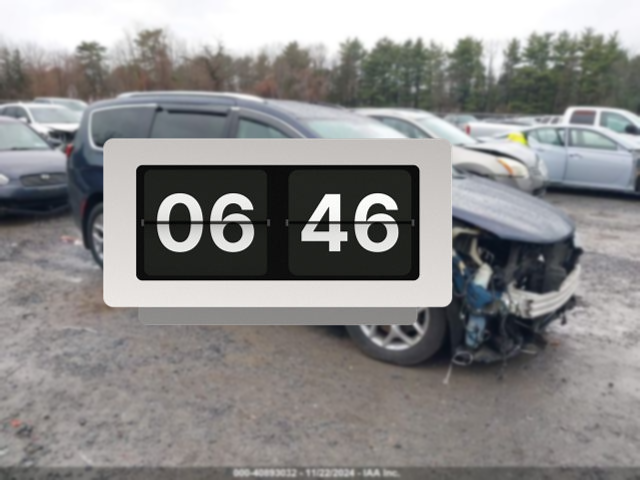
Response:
h=6 m=46
